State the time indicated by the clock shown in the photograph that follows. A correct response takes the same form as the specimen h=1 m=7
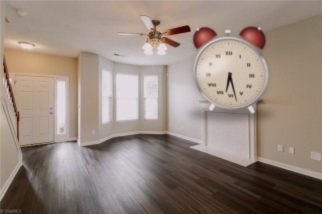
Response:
h=6 m=28
